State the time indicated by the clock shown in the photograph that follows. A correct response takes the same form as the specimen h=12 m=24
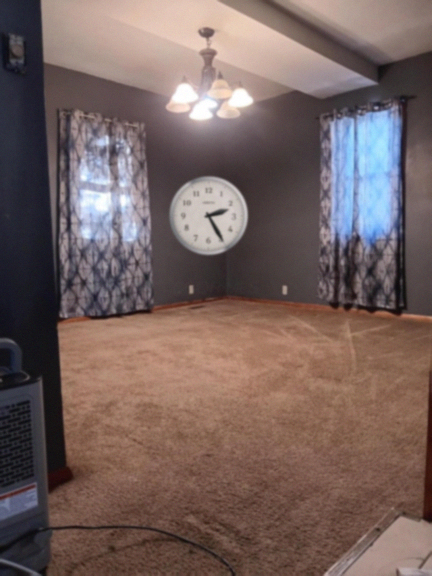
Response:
h=2 m=25
